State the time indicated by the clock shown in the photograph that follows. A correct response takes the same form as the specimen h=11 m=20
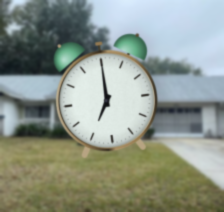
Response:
h=7 m=0
